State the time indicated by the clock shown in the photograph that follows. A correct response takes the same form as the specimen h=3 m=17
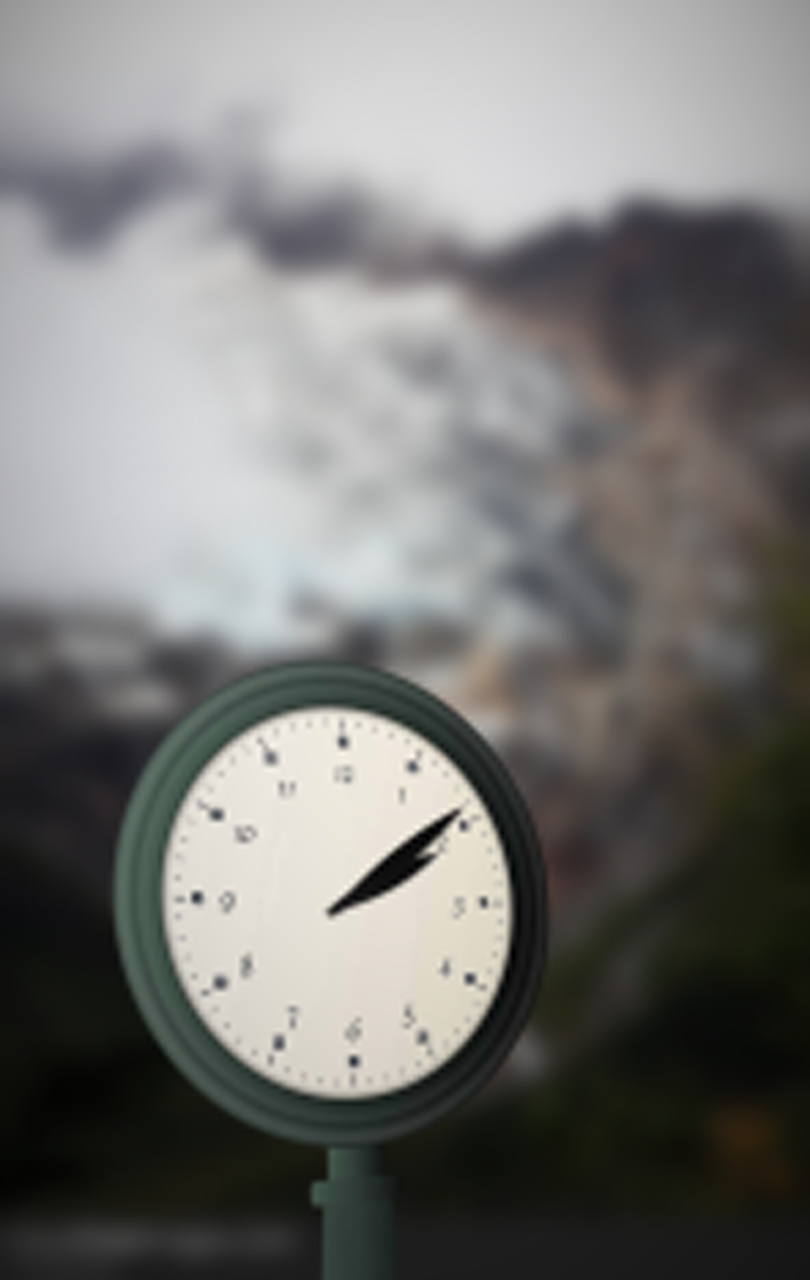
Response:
h=2 m=9
